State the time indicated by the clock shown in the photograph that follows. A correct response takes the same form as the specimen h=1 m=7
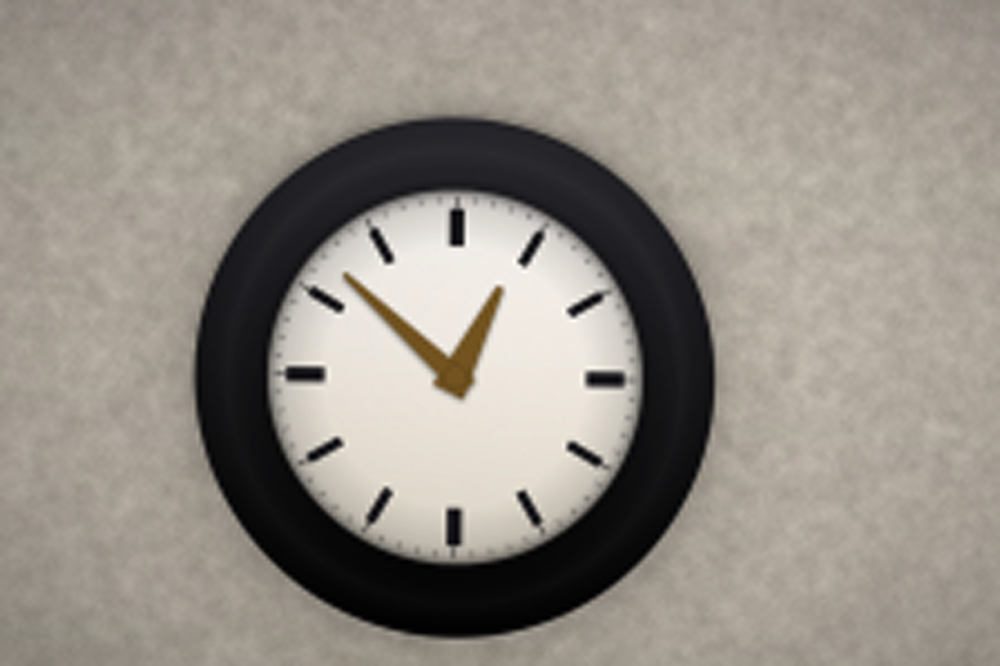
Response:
h=12 m=52
